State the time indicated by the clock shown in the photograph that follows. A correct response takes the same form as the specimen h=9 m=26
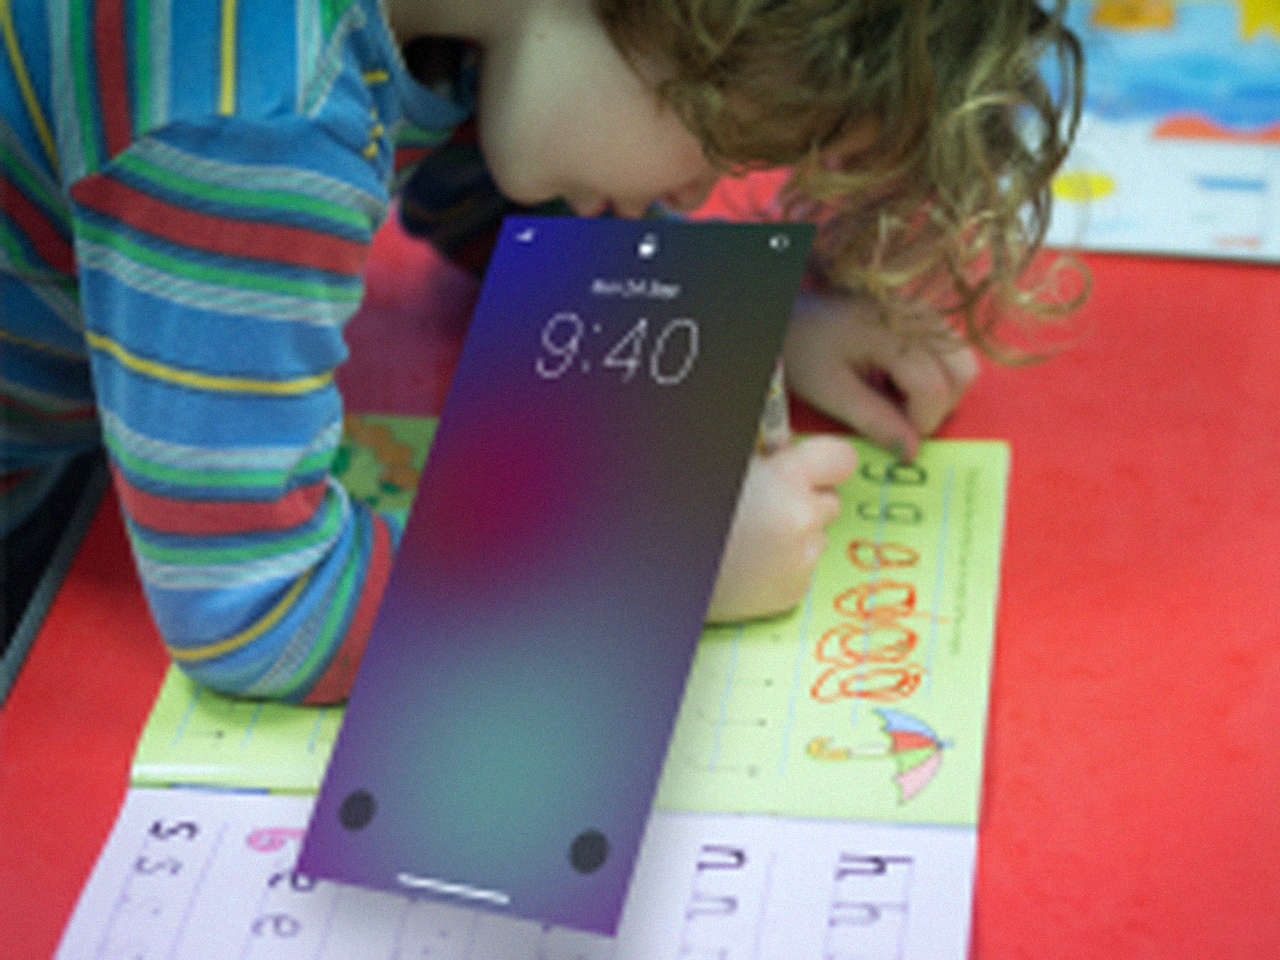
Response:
h=9 m=40
